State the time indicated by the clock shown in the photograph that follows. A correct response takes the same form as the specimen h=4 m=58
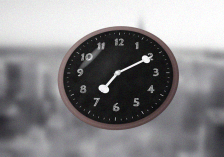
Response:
h=7 m=10
